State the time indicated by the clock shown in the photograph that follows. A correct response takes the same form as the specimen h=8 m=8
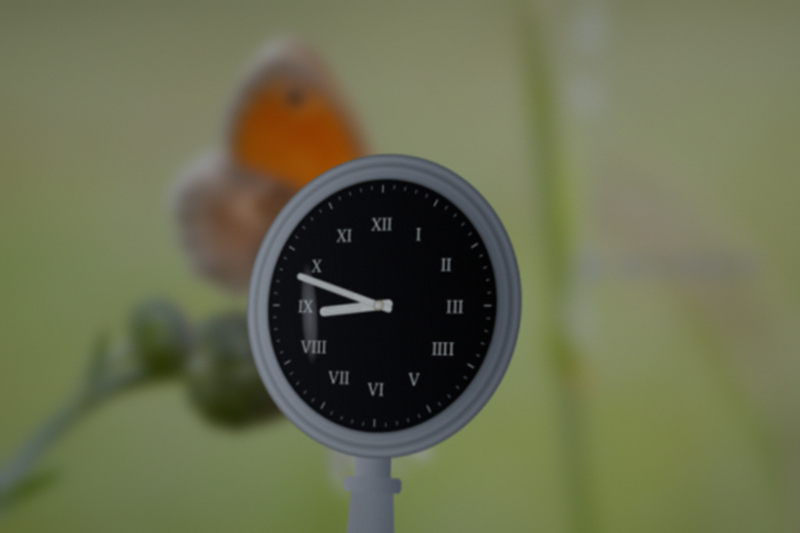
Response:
h=8 m=48
